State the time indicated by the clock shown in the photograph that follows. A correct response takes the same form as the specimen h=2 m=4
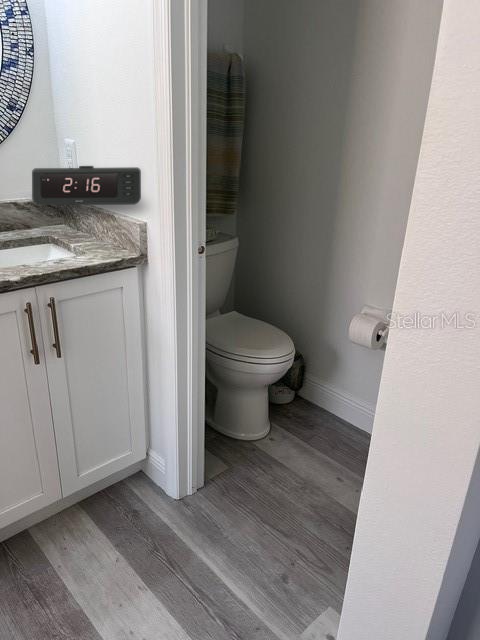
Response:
h=2 m=16
